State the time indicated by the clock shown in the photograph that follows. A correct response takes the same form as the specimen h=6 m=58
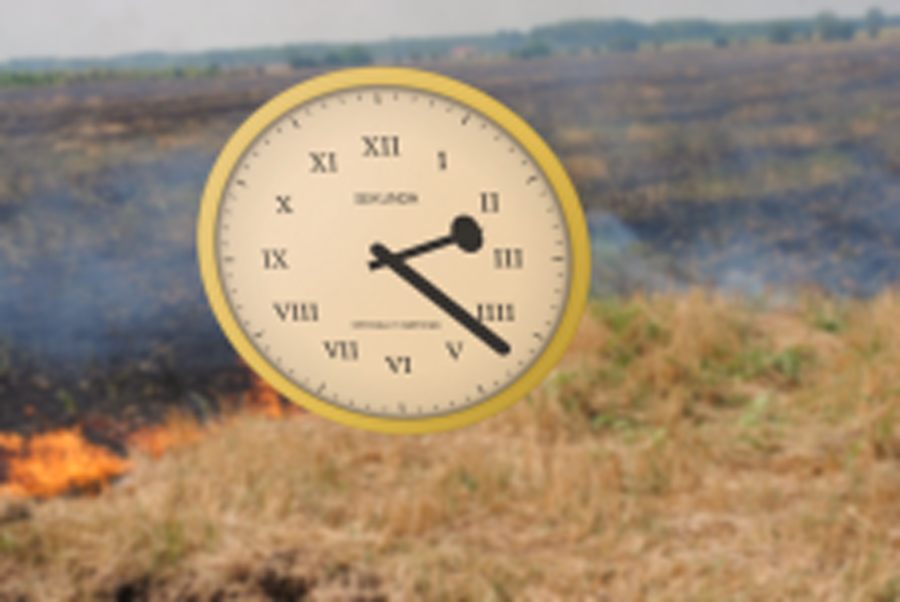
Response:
h=2 m=22
